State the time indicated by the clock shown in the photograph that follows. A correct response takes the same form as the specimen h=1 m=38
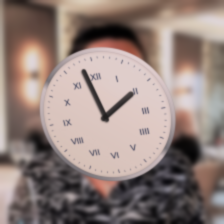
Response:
h=1 m=58
